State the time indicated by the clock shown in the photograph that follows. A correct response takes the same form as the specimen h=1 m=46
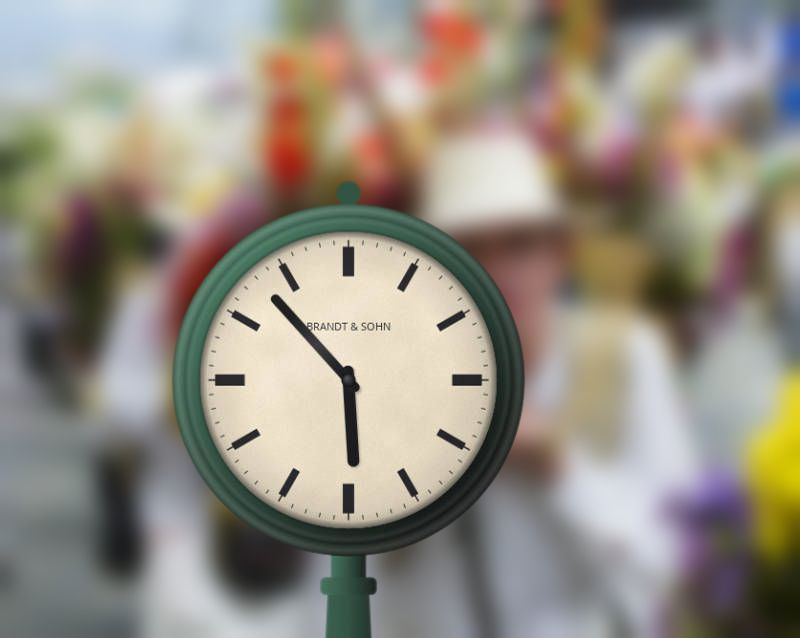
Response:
h=5 m=53
